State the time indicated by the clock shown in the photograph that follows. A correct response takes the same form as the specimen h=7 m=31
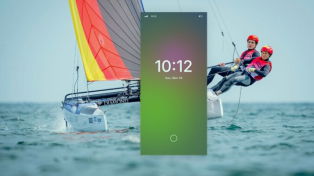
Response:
h=10 m=12
